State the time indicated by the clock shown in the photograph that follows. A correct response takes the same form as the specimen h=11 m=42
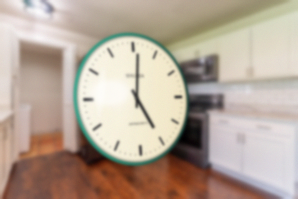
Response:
h=5 m=1
